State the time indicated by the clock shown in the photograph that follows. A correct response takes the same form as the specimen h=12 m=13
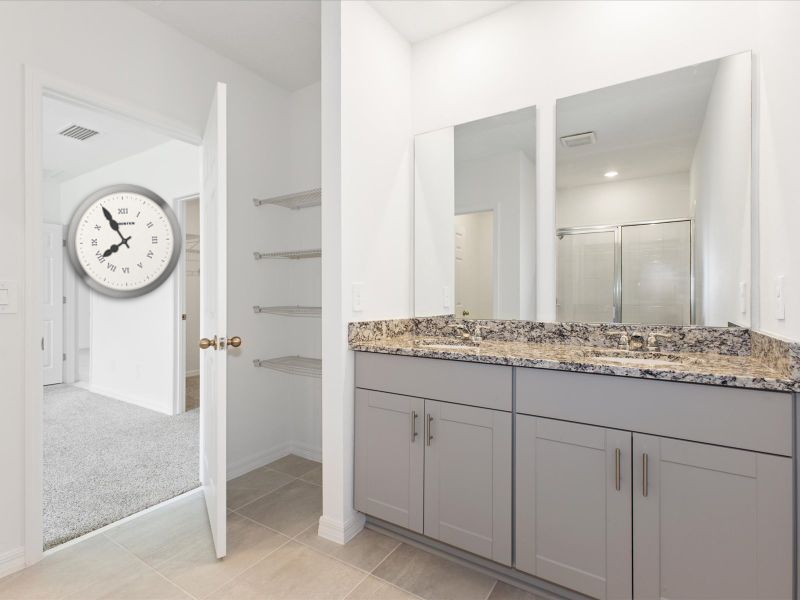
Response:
h=7 m=55
